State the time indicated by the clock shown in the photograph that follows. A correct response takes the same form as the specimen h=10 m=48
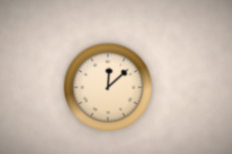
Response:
h=12 m=8
